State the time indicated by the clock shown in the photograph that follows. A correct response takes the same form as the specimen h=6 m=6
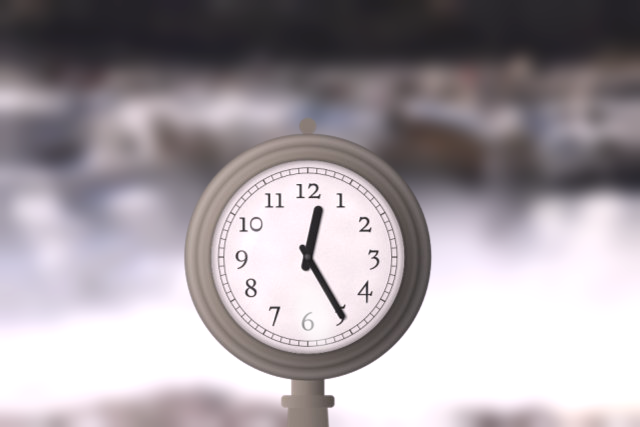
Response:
h=12 m=25
